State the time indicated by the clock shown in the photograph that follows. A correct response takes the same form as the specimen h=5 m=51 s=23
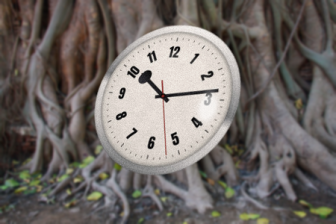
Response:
h=10 m=13 s=27
